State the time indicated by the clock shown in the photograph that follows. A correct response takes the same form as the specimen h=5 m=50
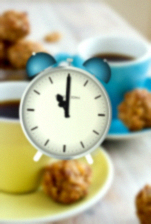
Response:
h=11 m=0
